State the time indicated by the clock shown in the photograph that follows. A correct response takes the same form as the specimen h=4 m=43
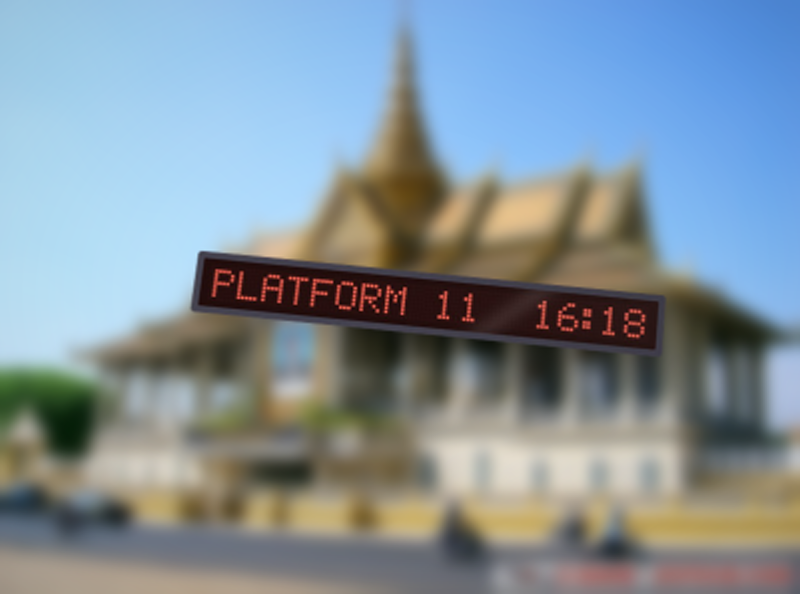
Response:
h=16 m=18
